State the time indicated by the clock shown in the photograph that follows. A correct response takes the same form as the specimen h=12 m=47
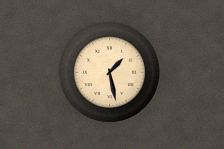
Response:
h=1 m=28
